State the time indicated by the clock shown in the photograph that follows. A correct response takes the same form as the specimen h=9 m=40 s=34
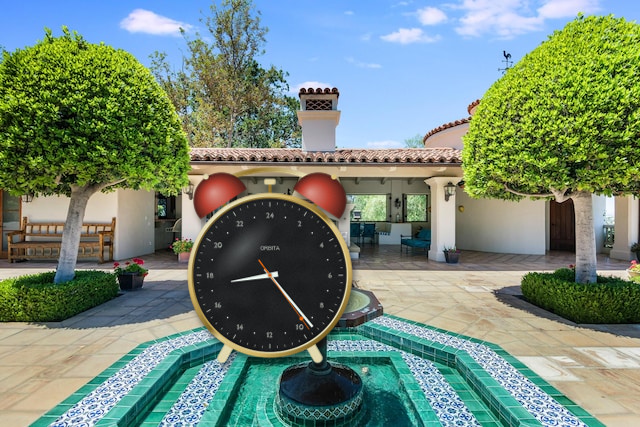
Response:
h=17 m=23 s=24
